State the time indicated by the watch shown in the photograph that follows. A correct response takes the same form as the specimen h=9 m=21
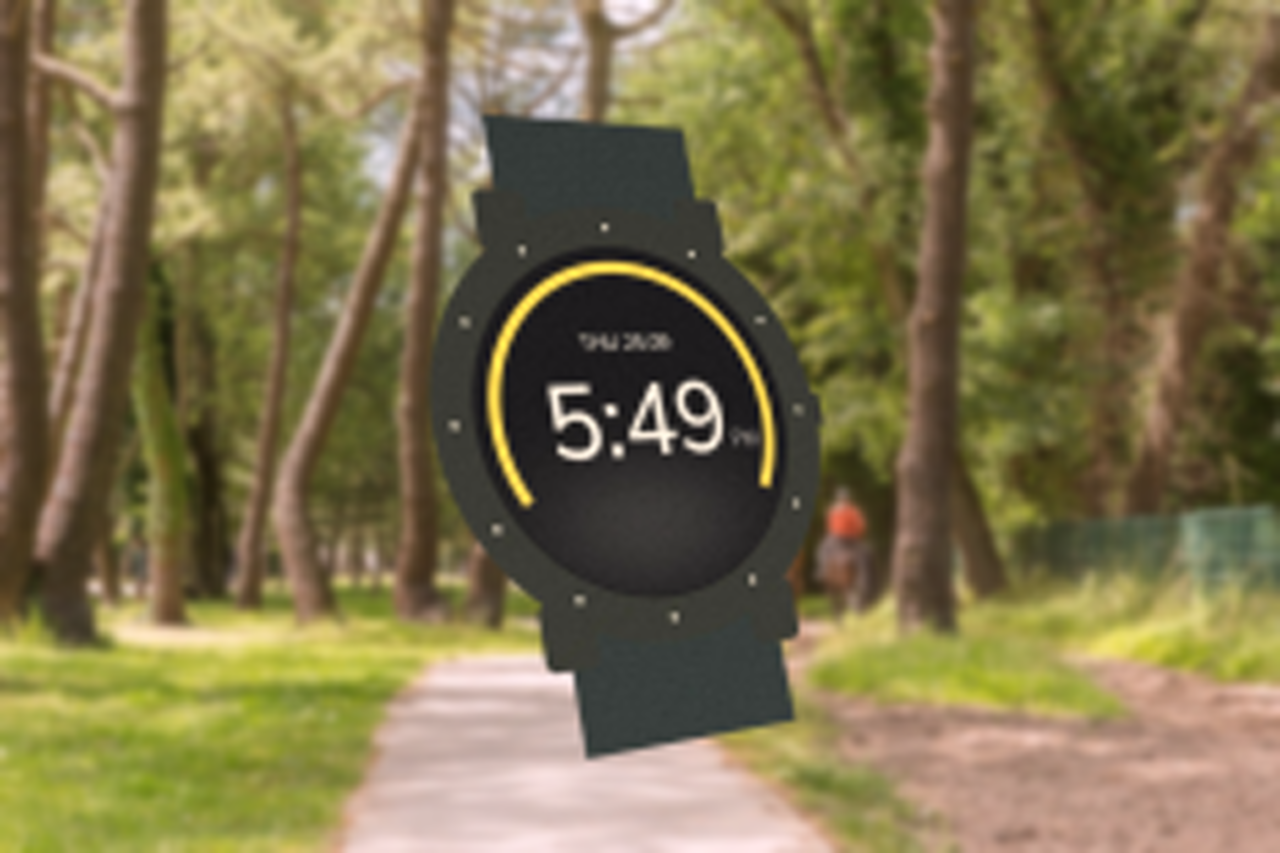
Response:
h=5 m=49
